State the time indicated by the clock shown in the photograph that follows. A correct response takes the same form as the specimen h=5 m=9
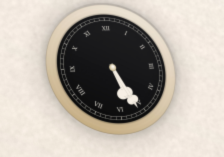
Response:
h=5 m=26
